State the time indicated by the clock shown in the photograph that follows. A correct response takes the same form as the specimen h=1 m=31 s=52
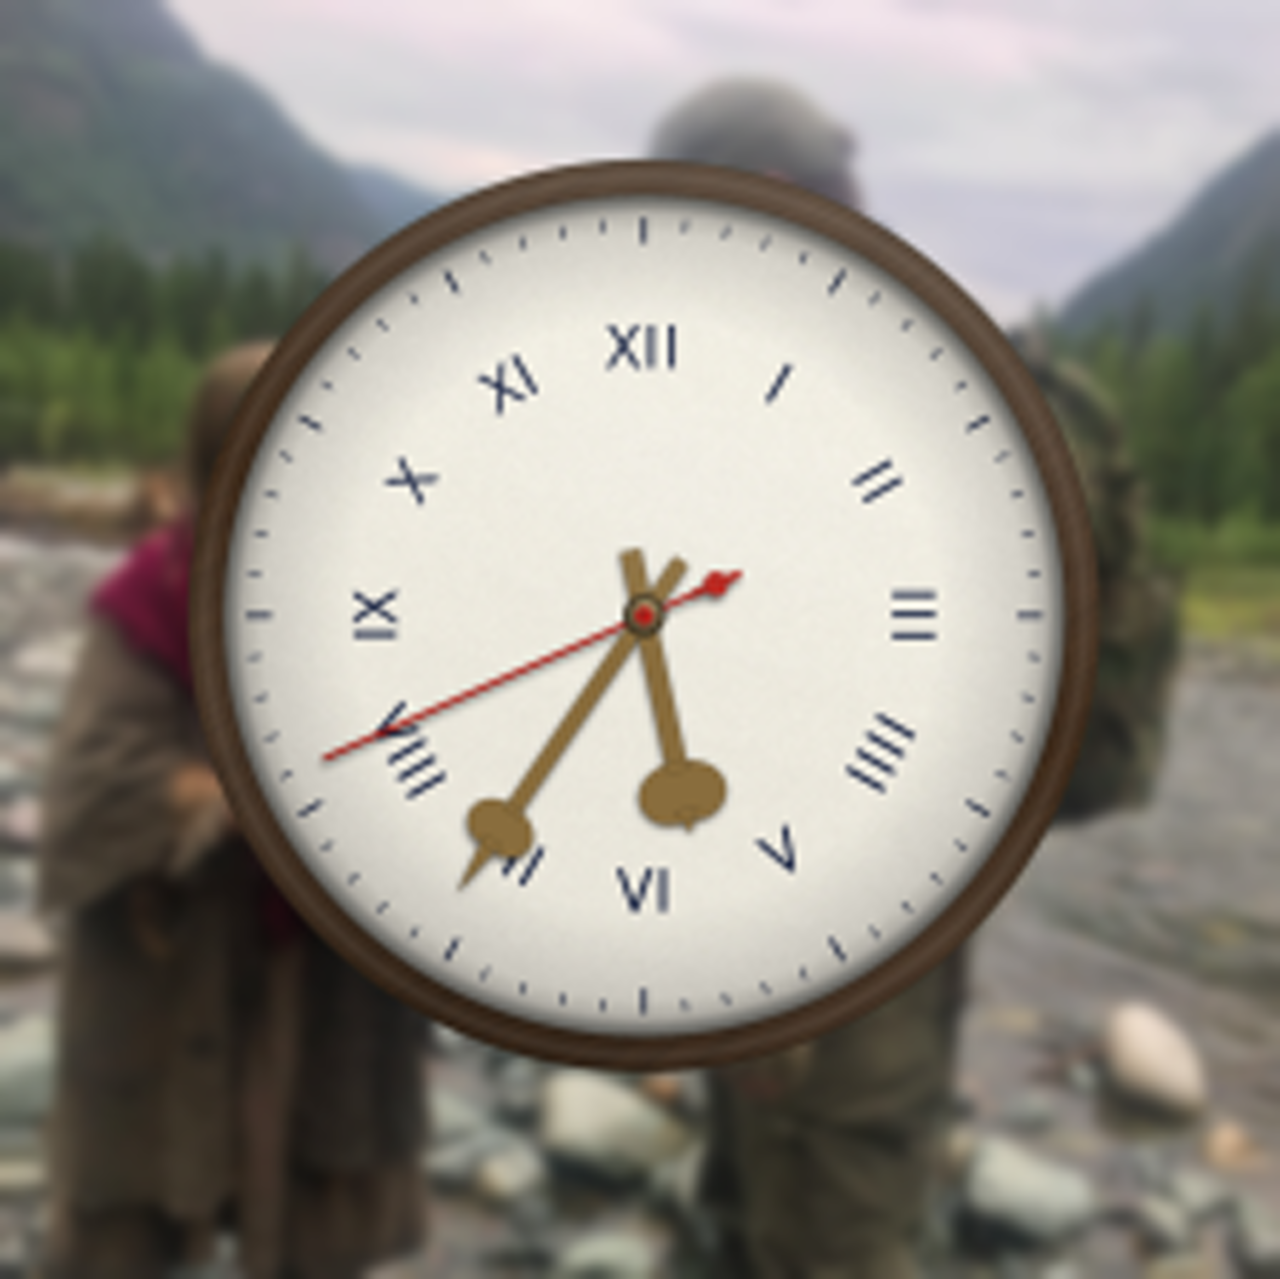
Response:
h=5 m=35 s=41
